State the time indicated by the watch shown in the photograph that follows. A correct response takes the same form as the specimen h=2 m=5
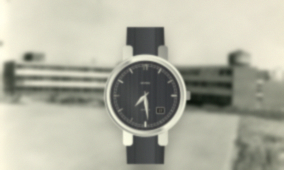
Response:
h=7 m=29
